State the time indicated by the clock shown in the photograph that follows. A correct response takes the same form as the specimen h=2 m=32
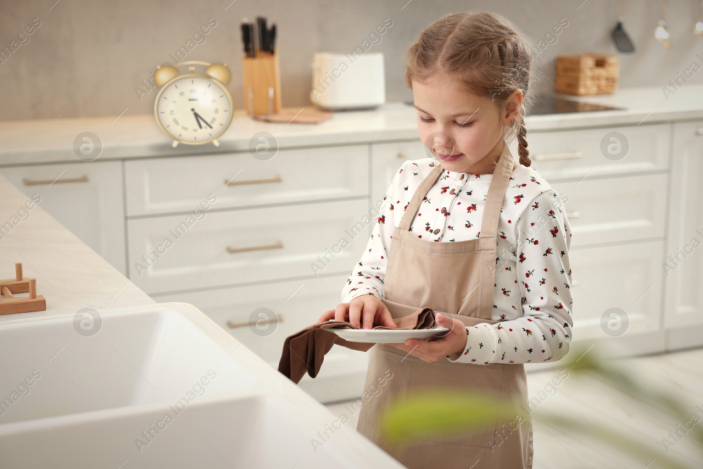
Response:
h=5 m=23
